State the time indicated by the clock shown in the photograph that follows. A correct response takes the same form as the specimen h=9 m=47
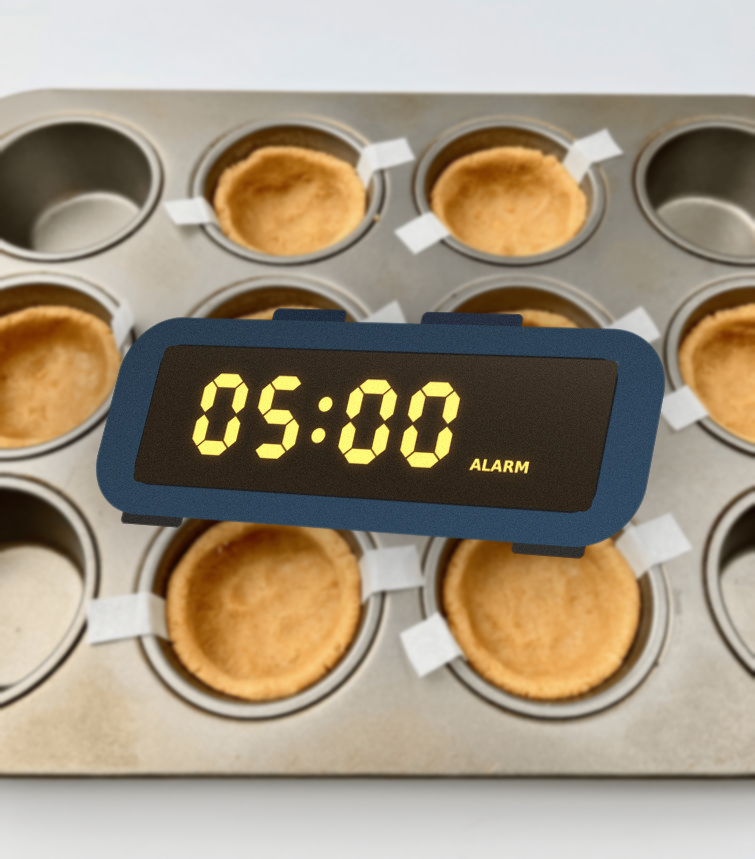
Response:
h=5 m=0
